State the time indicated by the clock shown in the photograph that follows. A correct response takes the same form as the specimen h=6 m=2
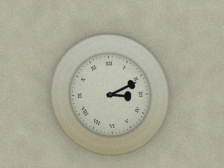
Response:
h=3 m=11
